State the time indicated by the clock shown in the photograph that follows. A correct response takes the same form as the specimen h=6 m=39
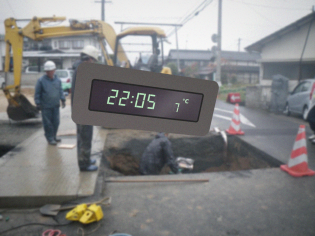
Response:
h=22 m=5
